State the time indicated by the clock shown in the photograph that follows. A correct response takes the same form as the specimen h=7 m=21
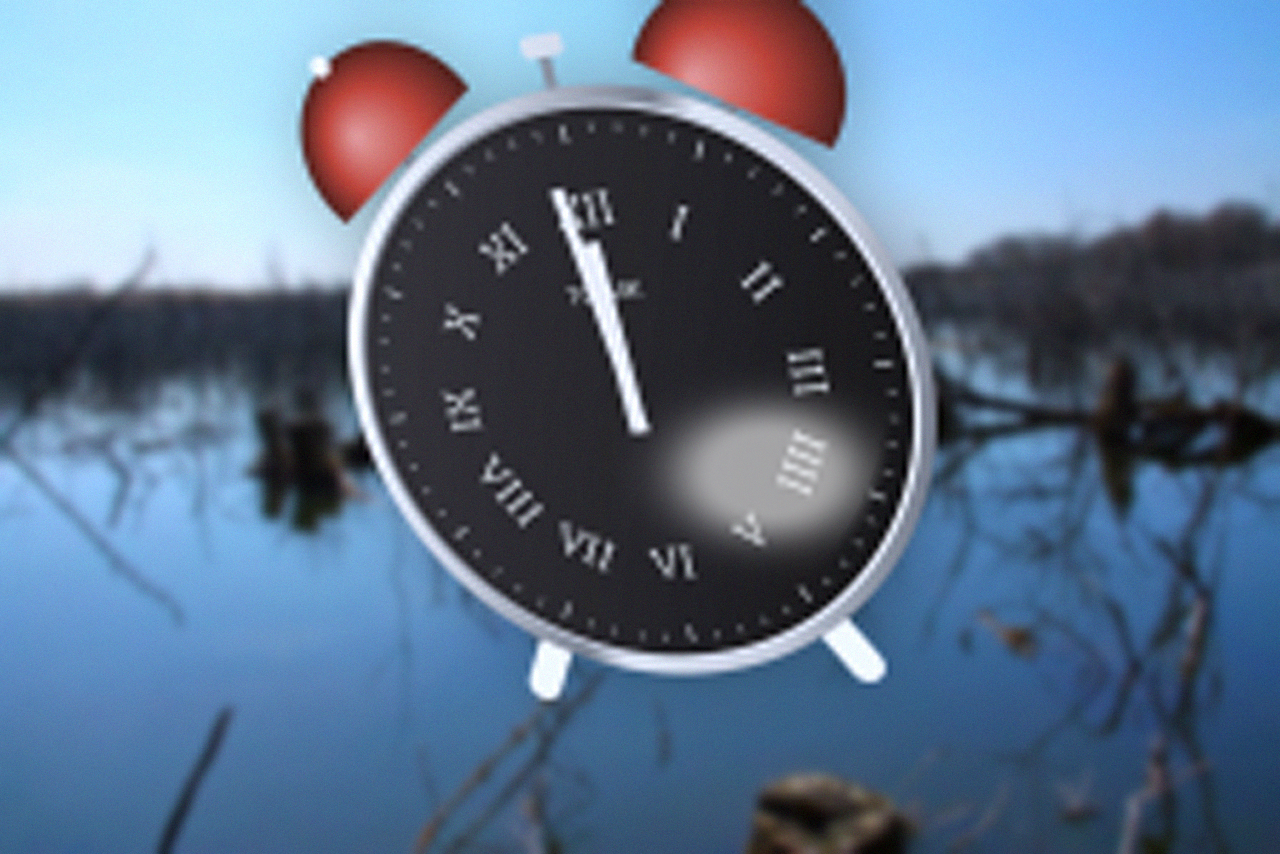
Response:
h=11 m=59
